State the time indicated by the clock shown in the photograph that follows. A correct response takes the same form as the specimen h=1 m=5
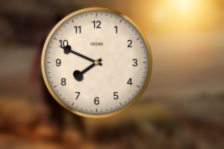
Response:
h=7 m=49
